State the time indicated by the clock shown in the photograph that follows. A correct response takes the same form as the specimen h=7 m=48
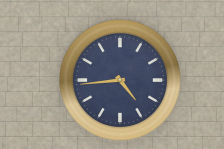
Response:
h=4 m=44
